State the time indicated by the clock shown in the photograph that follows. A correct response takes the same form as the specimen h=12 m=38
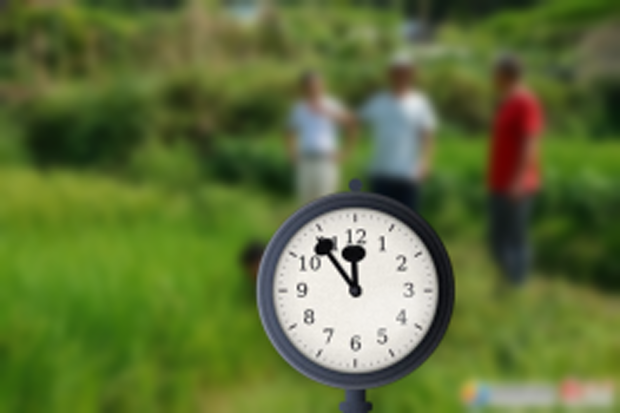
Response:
h=11 m=54
